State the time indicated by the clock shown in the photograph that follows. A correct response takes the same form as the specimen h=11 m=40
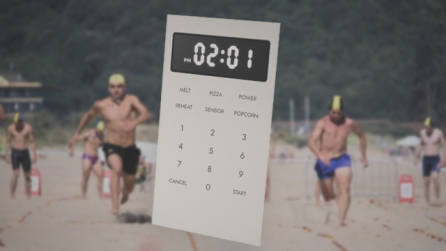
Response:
h=2 m=1
